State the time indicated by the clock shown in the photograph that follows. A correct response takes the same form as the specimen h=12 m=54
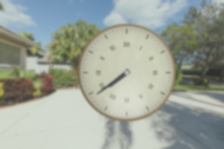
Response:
h=7 m=39
